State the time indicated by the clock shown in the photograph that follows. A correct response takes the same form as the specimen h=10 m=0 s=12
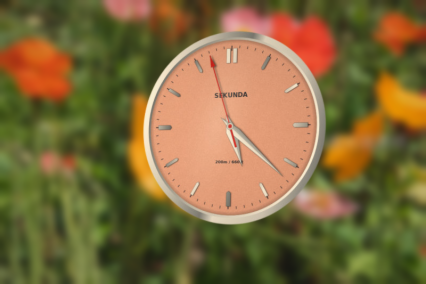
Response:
h=5 m=21 s=57
